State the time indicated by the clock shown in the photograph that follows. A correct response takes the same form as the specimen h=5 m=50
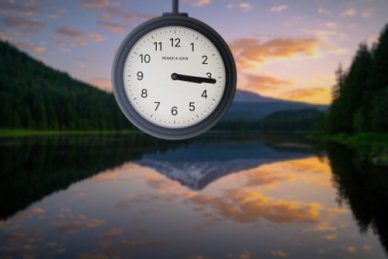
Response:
h=3 m=16
